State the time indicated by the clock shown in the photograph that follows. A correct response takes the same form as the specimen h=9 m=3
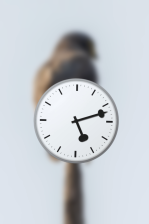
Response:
h=5 m=12
